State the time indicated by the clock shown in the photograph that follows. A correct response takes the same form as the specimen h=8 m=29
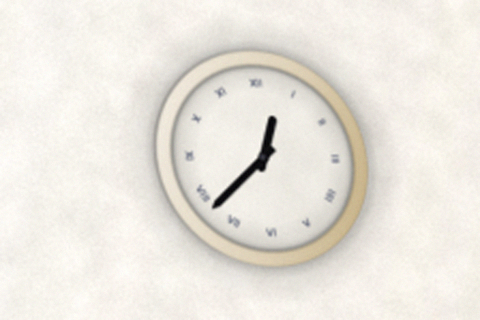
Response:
h=12 m=38
